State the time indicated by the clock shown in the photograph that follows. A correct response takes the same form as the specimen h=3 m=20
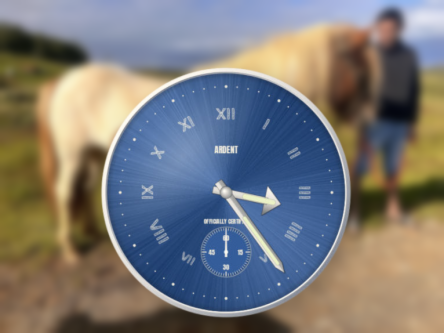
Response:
h=3 m=24
